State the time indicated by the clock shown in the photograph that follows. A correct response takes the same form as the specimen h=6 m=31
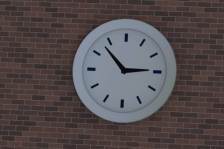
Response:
h=2 m=53
